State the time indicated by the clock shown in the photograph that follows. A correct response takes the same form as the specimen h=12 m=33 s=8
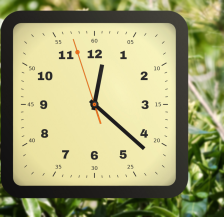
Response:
h=12 m=21 s=57
